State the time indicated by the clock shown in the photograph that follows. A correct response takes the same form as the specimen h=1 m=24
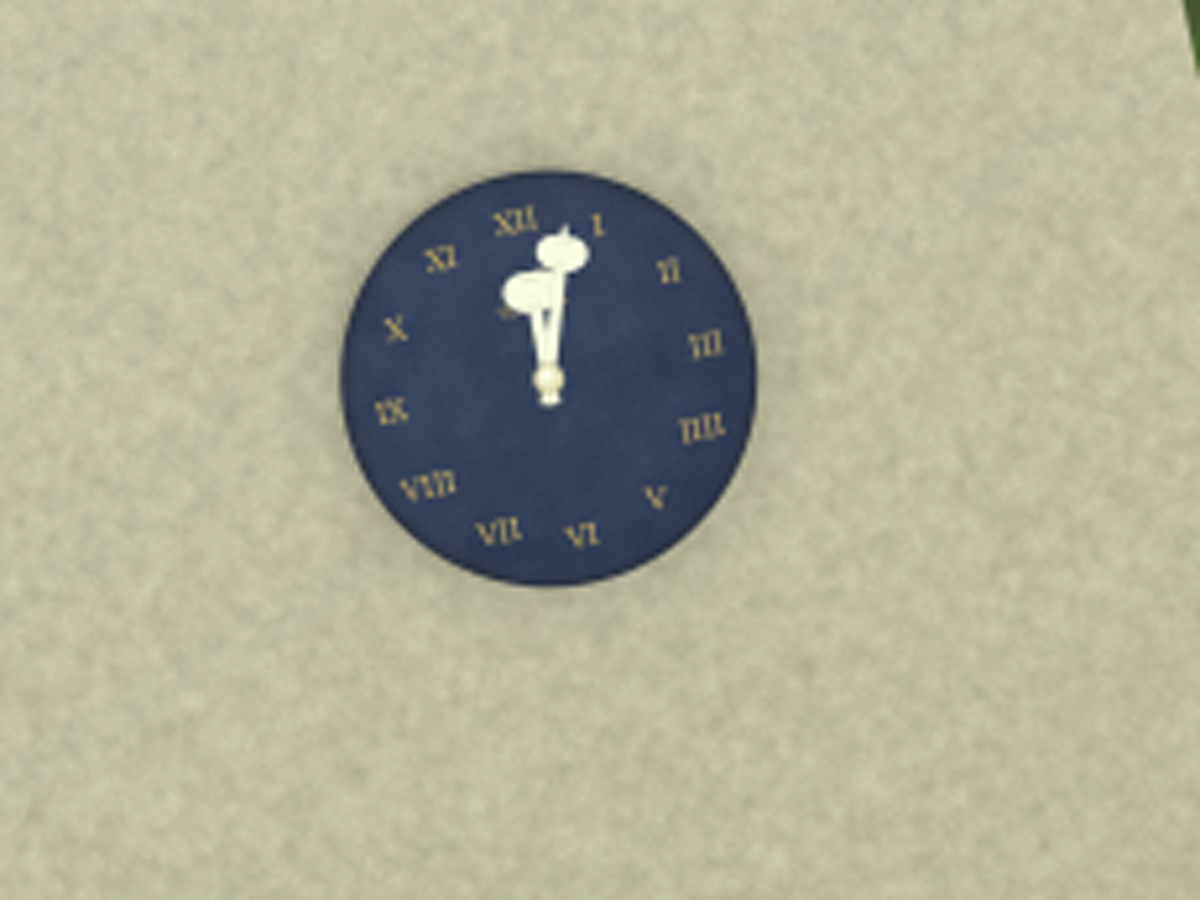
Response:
h=12 m=3
